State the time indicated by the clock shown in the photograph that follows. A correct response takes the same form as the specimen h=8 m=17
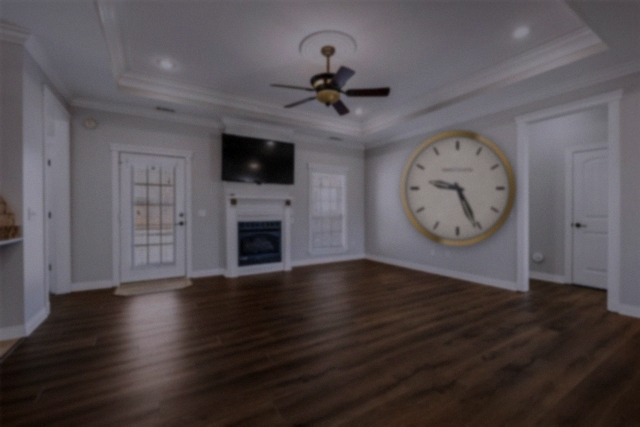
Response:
h=9 m=26
